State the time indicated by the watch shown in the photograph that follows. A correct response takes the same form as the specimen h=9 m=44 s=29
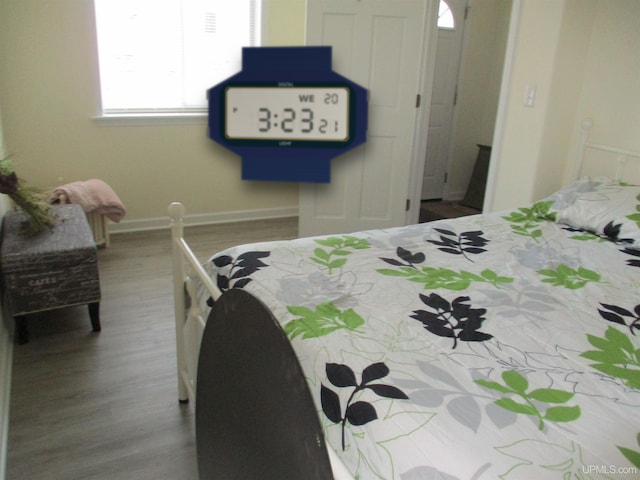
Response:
h=3 m=23 s=21
